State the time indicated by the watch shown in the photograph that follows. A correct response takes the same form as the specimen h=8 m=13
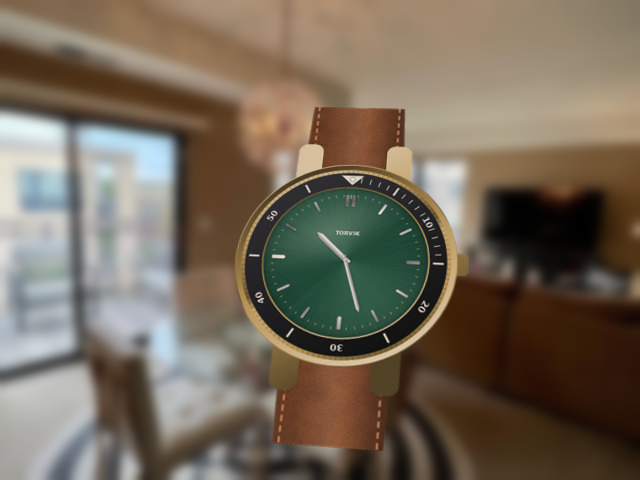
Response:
h=10 m=27
